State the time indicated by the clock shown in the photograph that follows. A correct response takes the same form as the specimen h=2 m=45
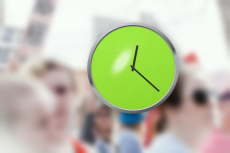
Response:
h=12 m=22
